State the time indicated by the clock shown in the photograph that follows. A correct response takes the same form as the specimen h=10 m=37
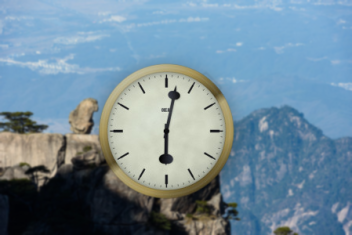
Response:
h=6 m=2
